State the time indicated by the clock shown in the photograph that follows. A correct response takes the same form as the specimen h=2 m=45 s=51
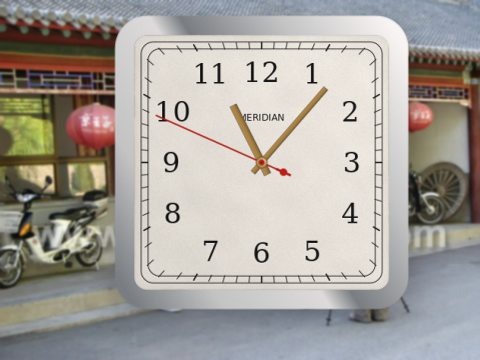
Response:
h=11 m=6 s=49
